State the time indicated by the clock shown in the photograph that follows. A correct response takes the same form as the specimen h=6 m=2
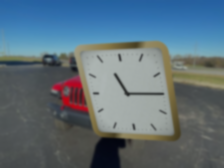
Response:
h=11 m=15
